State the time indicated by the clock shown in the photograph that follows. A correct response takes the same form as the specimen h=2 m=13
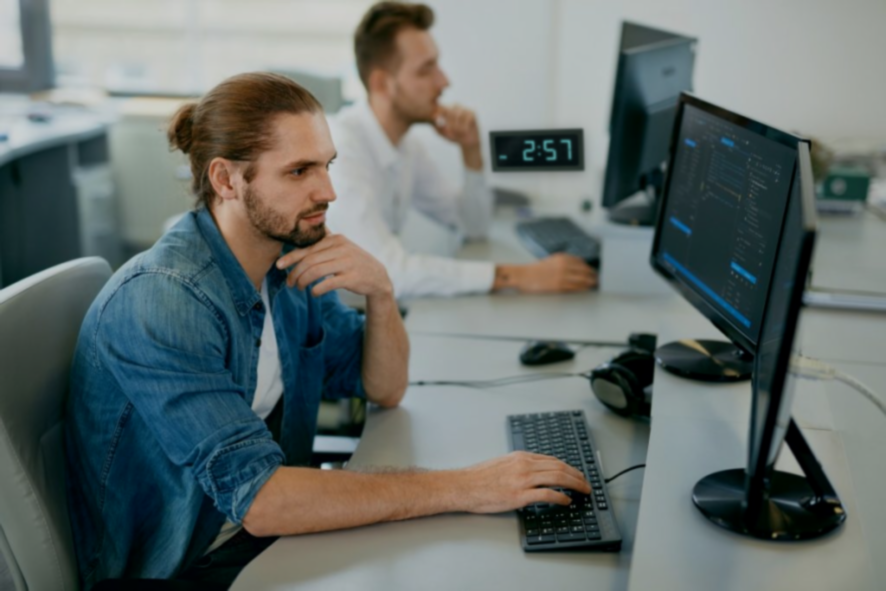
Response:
h=2 m=57
